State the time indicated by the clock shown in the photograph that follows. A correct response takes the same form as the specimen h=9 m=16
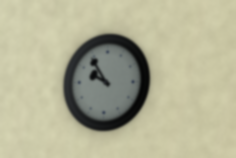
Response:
h=9 m=54
